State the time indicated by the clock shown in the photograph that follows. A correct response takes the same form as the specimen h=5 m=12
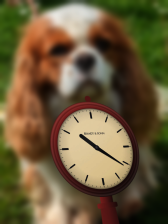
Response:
h=10 m=21
